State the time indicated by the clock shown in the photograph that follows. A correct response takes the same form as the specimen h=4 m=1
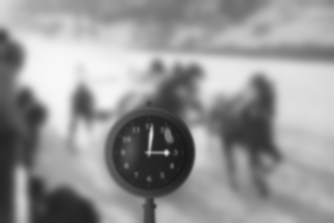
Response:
h=3 m=1
